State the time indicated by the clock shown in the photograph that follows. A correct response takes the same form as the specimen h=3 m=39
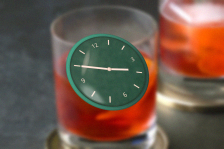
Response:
h=3 m=50
